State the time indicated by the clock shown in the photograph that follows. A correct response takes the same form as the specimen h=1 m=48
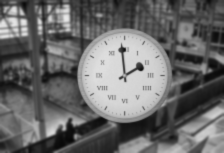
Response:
h=1 m=59
